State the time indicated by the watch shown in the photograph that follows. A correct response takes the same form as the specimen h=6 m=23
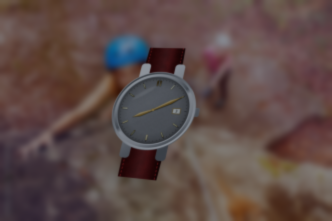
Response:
h=8 m=10
